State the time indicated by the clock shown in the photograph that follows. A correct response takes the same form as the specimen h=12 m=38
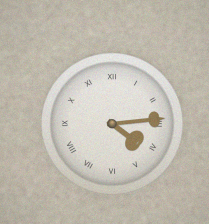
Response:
h=4 m=14
